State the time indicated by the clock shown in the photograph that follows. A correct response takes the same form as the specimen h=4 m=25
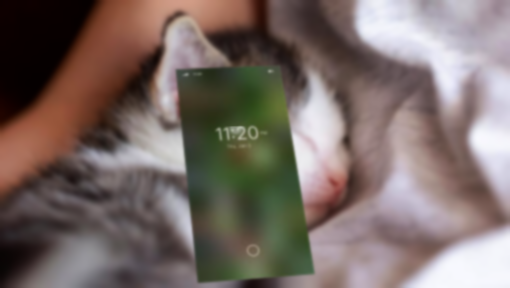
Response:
h=11 m=20
